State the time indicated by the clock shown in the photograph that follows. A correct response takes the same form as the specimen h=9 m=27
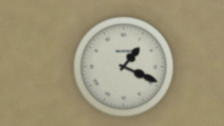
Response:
h=1 m=19
